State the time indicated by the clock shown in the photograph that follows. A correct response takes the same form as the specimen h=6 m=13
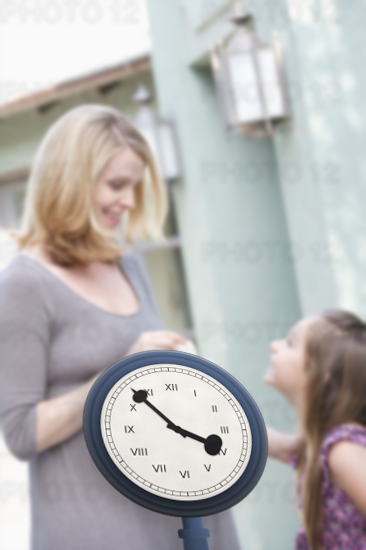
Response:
h=3 m=53
